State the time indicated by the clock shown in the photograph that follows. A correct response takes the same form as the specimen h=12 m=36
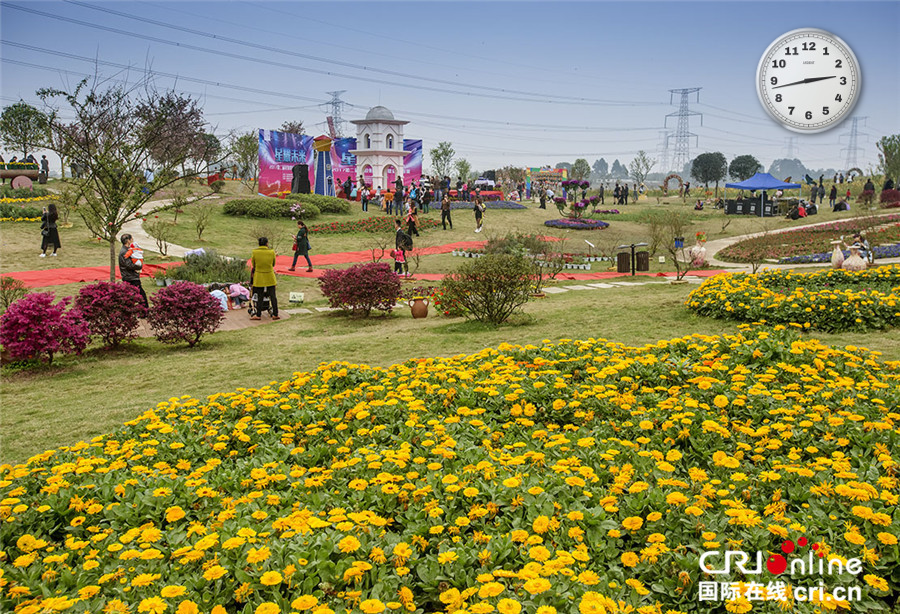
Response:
h=2 m=43
